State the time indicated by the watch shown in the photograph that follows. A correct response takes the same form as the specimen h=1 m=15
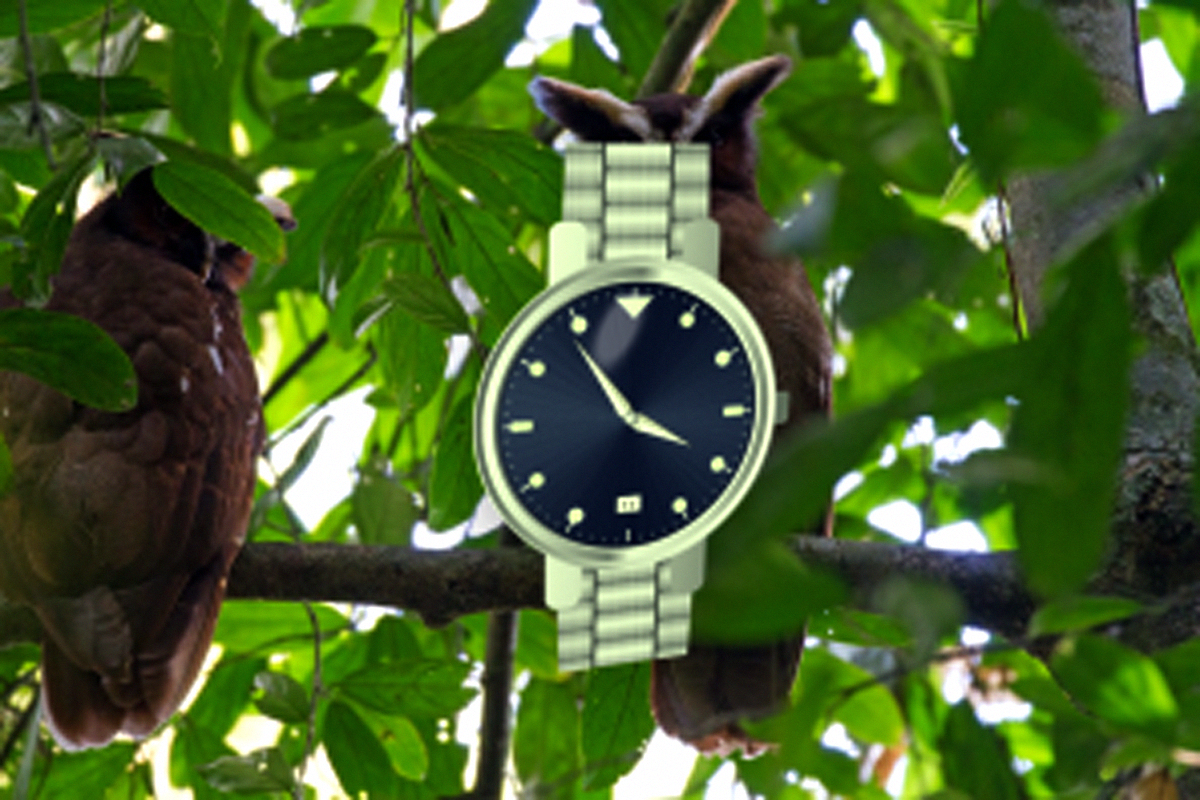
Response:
h=3 m=54
